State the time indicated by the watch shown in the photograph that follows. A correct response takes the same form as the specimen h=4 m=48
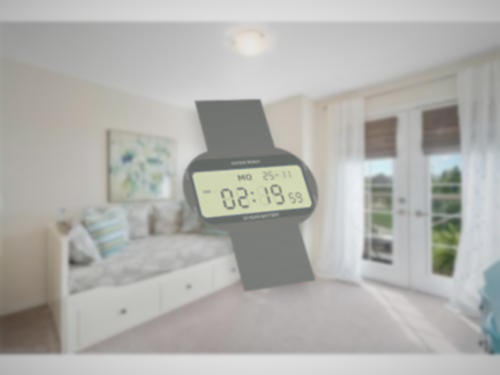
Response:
h=2 m=19
